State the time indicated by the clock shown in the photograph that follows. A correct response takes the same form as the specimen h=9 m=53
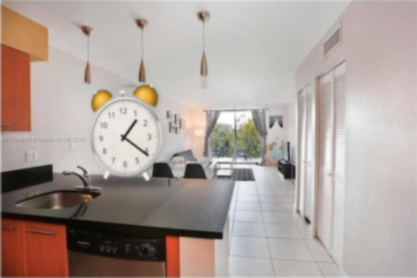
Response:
h=1 m=21
